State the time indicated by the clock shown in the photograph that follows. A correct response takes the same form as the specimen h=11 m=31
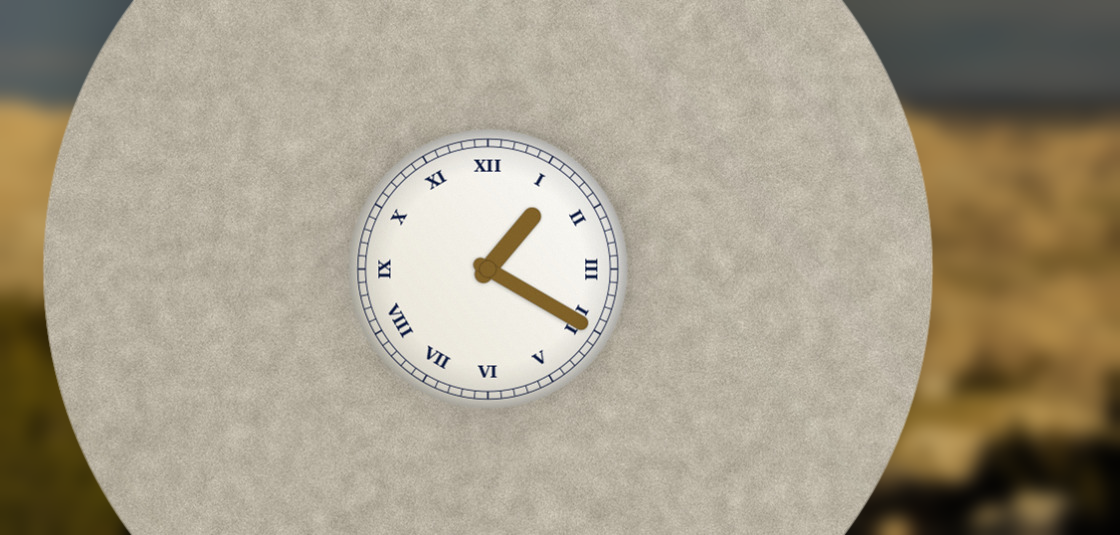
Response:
h=1 m=20
